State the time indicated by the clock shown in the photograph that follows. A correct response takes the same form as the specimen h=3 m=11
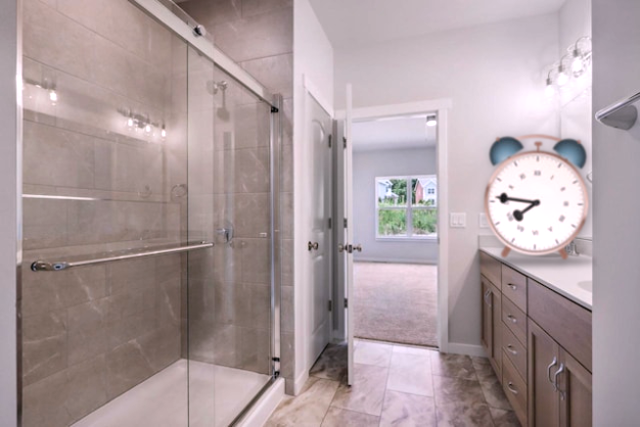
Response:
h=7 m=46
